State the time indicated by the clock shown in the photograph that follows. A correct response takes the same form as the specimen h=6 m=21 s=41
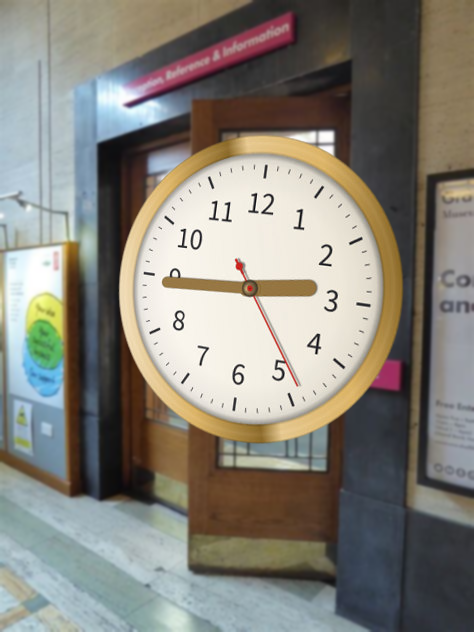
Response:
h=2 m=44 s=24
